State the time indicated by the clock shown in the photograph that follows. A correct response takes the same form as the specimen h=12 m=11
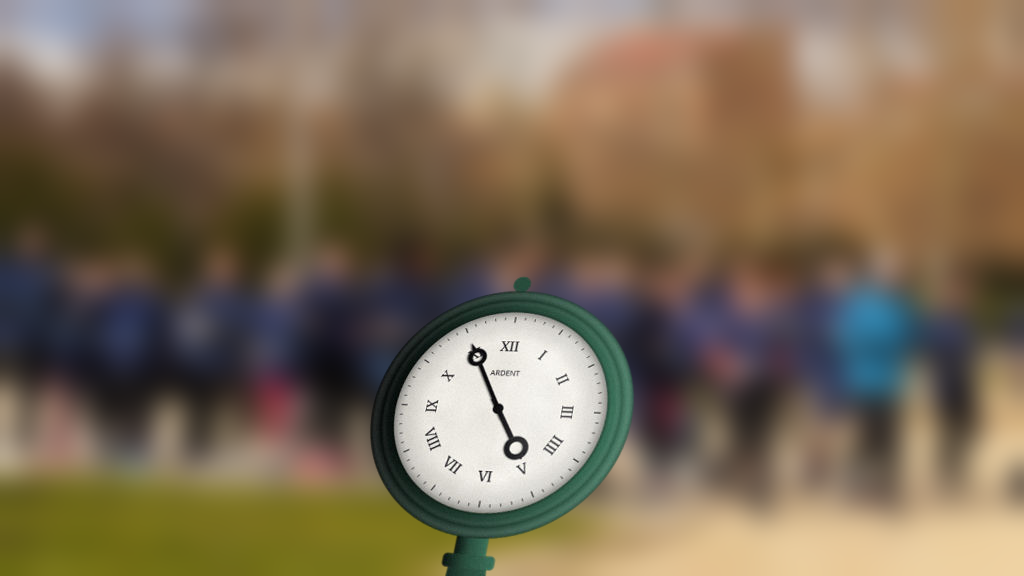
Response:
h=4 m=55
